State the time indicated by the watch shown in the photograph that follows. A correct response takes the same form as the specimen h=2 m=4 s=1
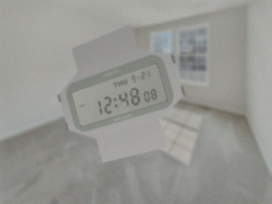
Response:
h=12 m=48 s=8
